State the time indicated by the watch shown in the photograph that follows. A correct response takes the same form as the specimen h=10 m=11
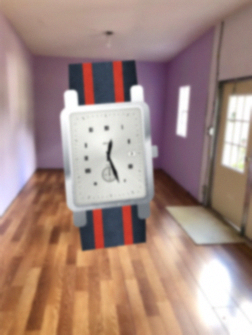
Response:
h=12 m=27
